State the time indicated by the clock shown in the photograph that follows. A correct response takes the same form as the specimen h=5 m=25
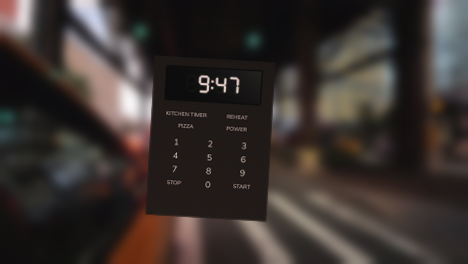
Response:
h=9 m=47
